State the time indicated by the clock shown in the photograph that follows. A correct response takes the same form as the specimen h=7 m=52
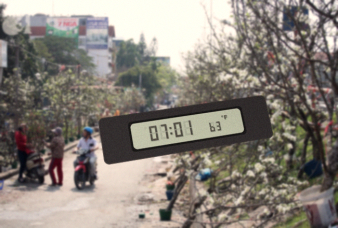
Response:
h=7 m=1
